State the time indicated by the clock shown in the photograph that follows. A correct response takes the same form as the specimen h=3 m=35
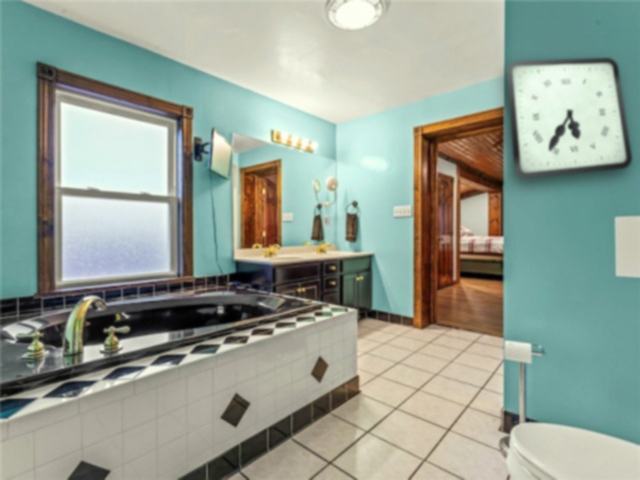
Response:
h=5 m=36
